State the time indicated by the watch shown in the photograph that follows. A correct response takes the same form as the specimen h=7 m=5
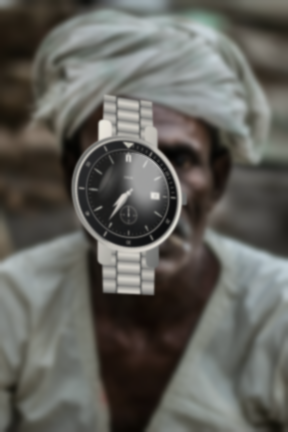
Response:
h=7 m=36
